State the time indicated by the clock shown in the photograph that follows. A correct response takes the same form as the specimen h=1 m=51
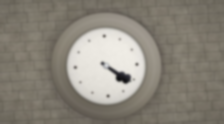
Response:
h=4 m=21
